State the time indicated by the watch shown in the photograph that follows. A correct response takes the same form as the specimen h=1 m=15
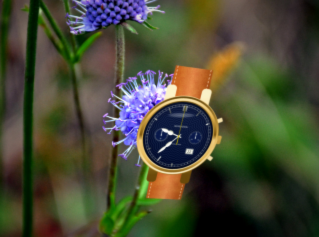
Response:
h=9 m=37
